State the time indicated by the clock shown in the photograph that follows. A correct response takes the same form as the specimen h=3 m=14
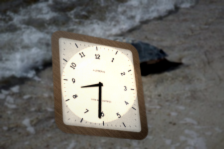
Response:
h=8 m=31
